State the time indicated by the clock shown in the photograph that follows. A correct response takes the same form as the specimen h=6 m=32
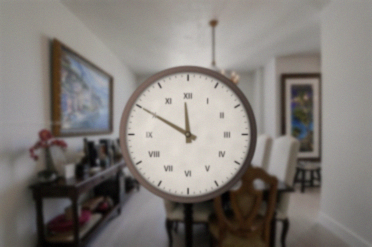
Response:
h=11 m=50
